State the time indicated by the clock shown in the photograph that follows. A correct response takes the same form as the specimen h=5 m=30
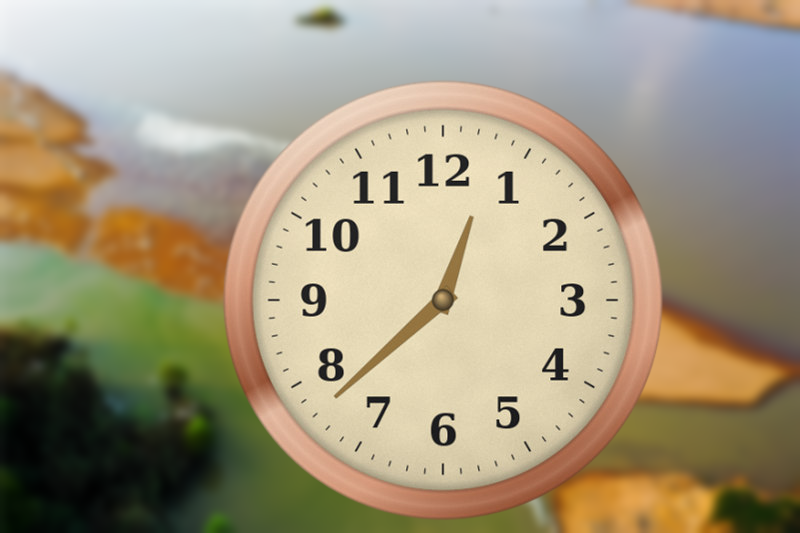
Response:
h=12 m=38
